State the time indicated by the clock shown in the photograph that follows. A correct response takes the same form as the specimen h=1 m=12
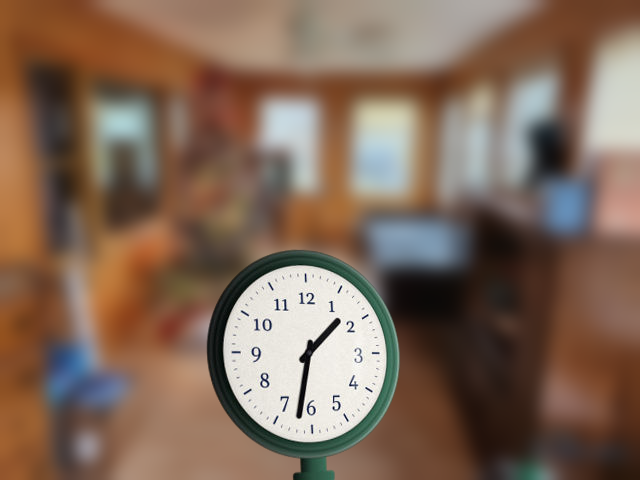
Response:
h=1 m=32
